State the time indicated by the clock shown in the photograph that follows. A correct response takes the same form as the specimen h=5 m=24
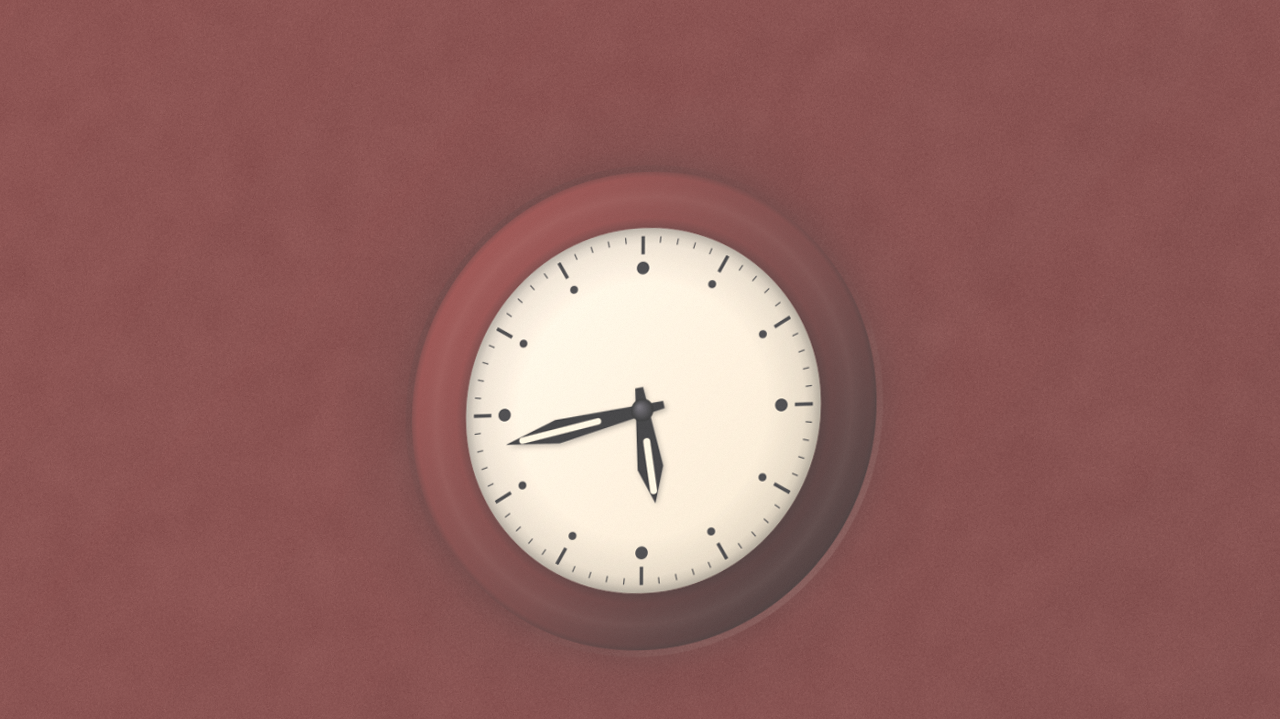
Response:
h=5 m=43
